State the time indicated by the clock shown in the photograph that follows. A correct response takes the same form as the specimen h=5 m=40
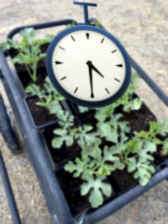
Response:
h=4 m=30
